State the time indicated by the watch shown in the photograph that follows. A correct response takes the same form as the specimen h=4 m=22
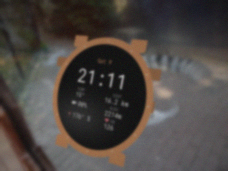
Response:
h=21 m=11
